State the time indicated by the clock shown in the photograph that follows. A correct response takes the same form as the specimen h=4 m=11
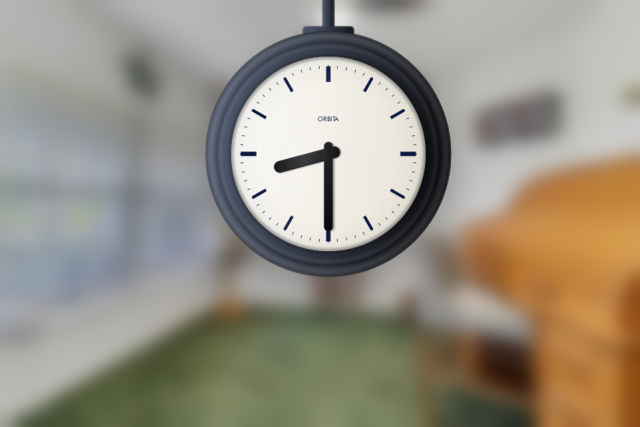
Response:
h=8 m=30
